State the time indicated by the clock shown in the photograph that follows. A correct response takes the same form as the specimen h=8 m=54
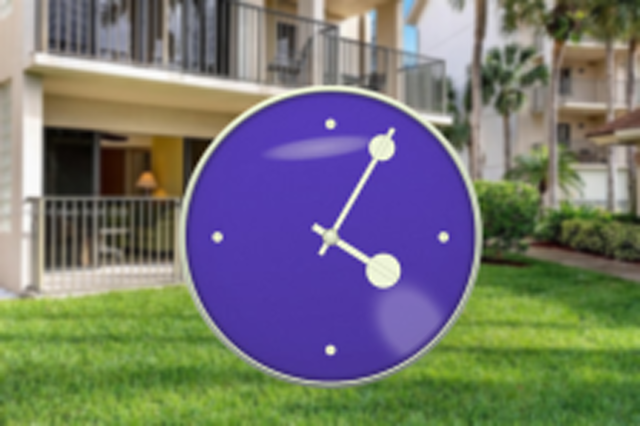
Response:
h=4 m=5
